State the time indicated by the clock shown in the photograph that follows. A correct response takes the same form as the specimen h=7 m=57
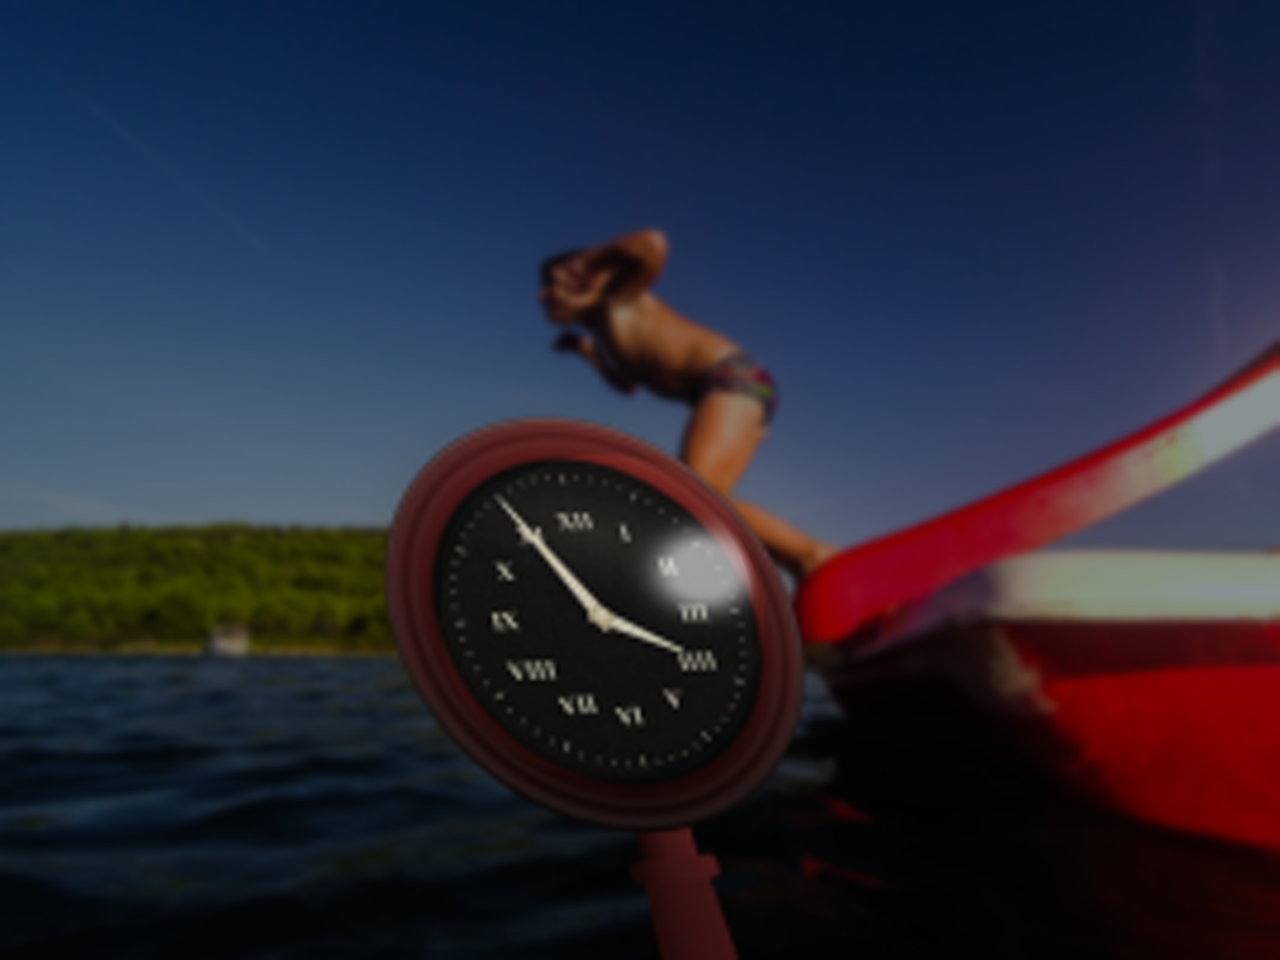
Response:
h=3 m=55
